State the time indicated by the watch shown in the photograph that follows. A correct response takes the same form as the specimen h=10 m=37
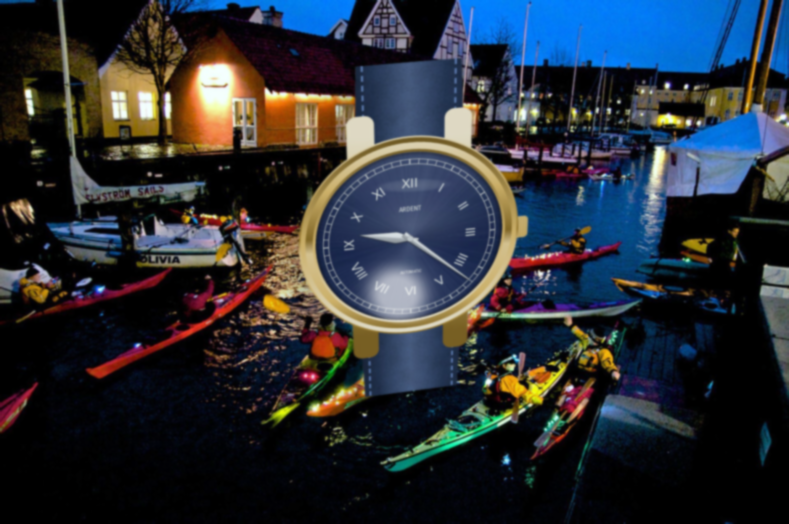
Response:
h=9 m=22
